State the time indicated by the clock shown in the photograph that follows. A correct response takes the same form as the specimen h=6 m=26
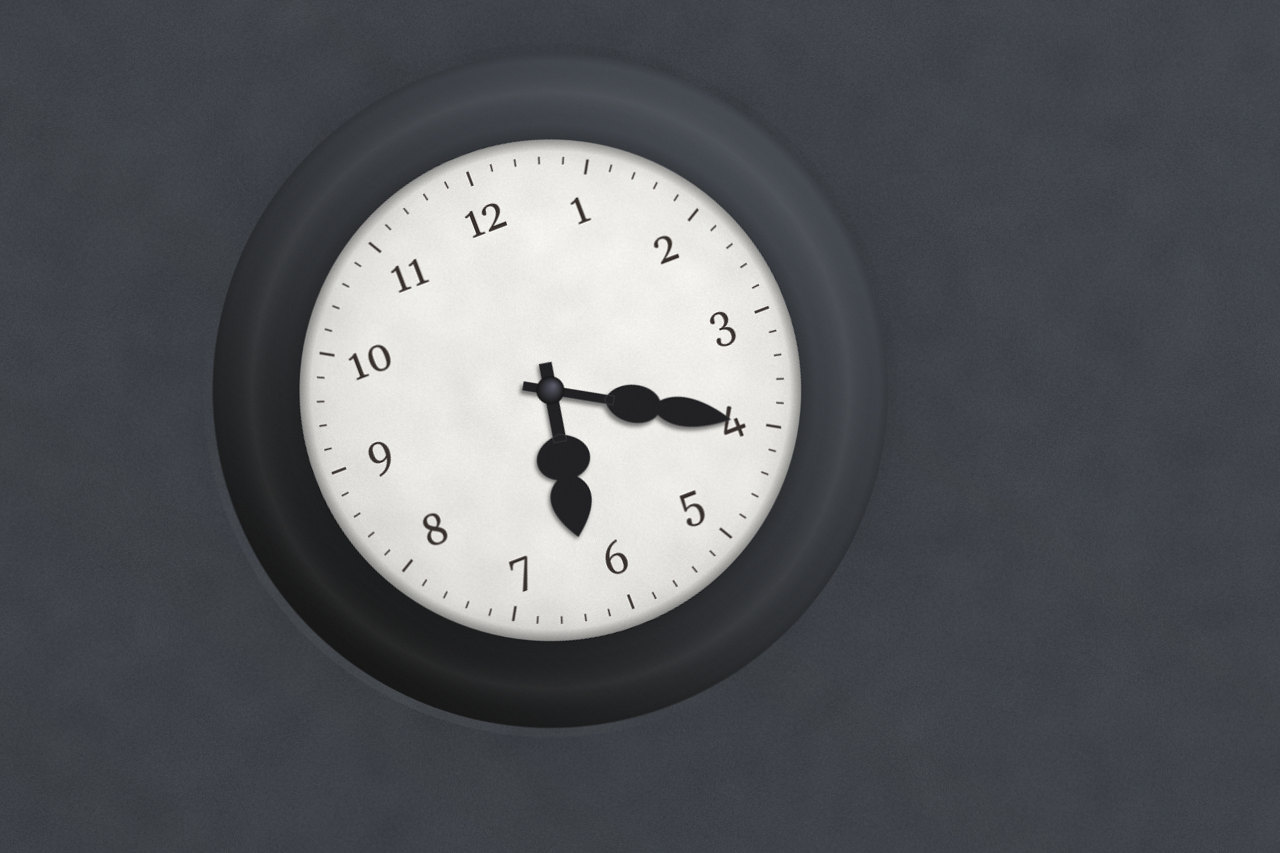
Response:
h=6 m=20
